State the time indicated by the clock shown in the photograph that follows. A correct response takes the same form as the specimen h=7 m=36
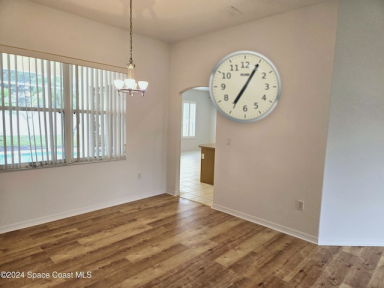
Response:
h=7 m=5
